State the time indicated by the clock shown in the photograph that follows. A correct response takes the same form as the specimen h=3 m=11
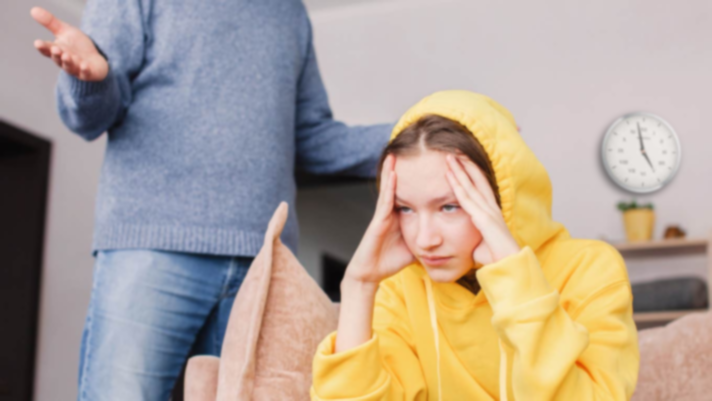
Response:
h=4 m=58
